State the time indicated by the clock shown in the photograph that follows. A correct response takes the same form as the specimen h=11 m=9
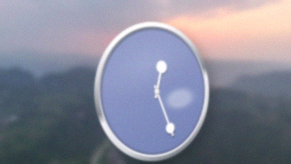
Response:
h=12 m=26
